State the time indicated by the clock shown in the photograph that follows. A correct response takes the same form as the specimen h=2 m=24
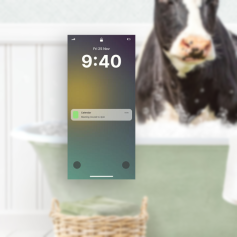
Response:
h=9 m=40
